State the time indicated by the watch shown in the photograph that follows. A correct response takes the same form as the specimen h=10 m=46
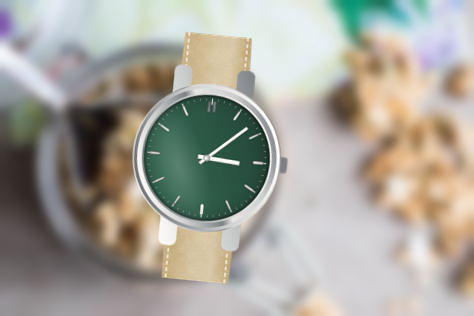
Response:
h=3 m=8
